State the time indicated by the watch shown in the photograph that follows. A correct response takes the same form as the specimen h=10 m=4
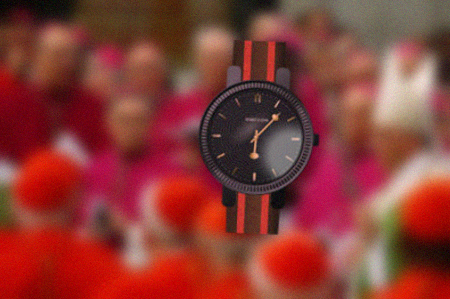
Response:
h=6 m=7
